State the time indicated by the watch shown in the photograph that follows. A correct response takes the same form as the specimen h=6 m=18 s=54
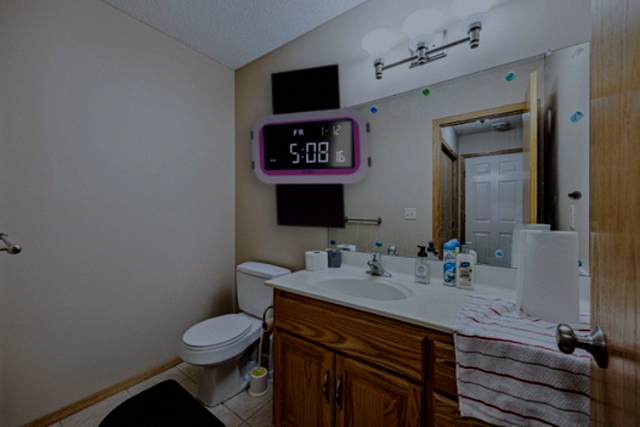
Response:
h=5 m=8 s=16
